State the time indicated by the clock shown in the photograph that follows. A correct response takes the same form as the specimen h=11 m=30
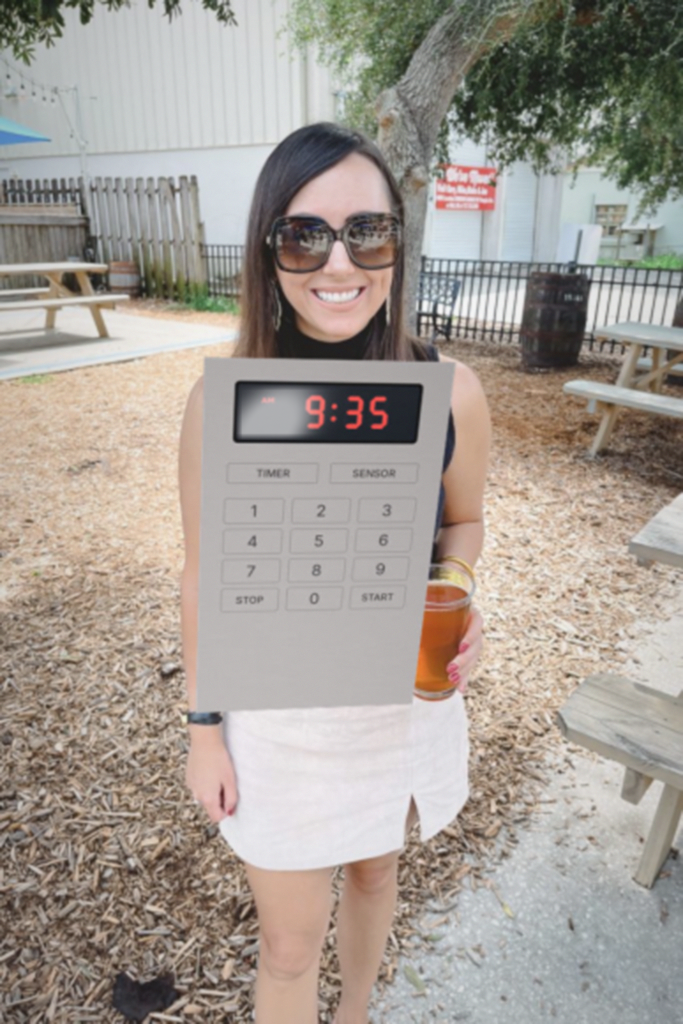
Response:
h=9 m=35
